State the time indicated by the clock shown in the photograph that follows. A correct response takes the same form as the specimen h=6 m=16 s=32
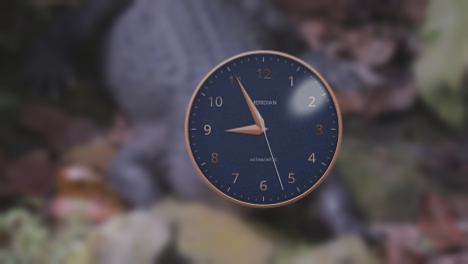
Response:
h=8 m=55 s=27
